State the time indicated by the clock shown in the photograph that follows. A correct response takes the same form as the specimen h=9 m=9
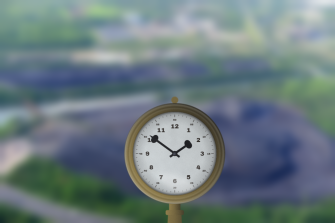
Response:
h=1 m=51
